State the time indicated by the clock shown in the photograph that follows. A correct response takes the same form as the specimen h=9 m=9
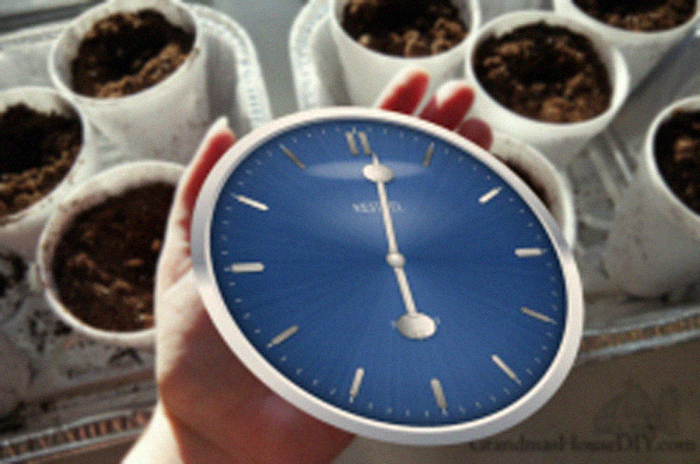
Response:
h=6 m=1
